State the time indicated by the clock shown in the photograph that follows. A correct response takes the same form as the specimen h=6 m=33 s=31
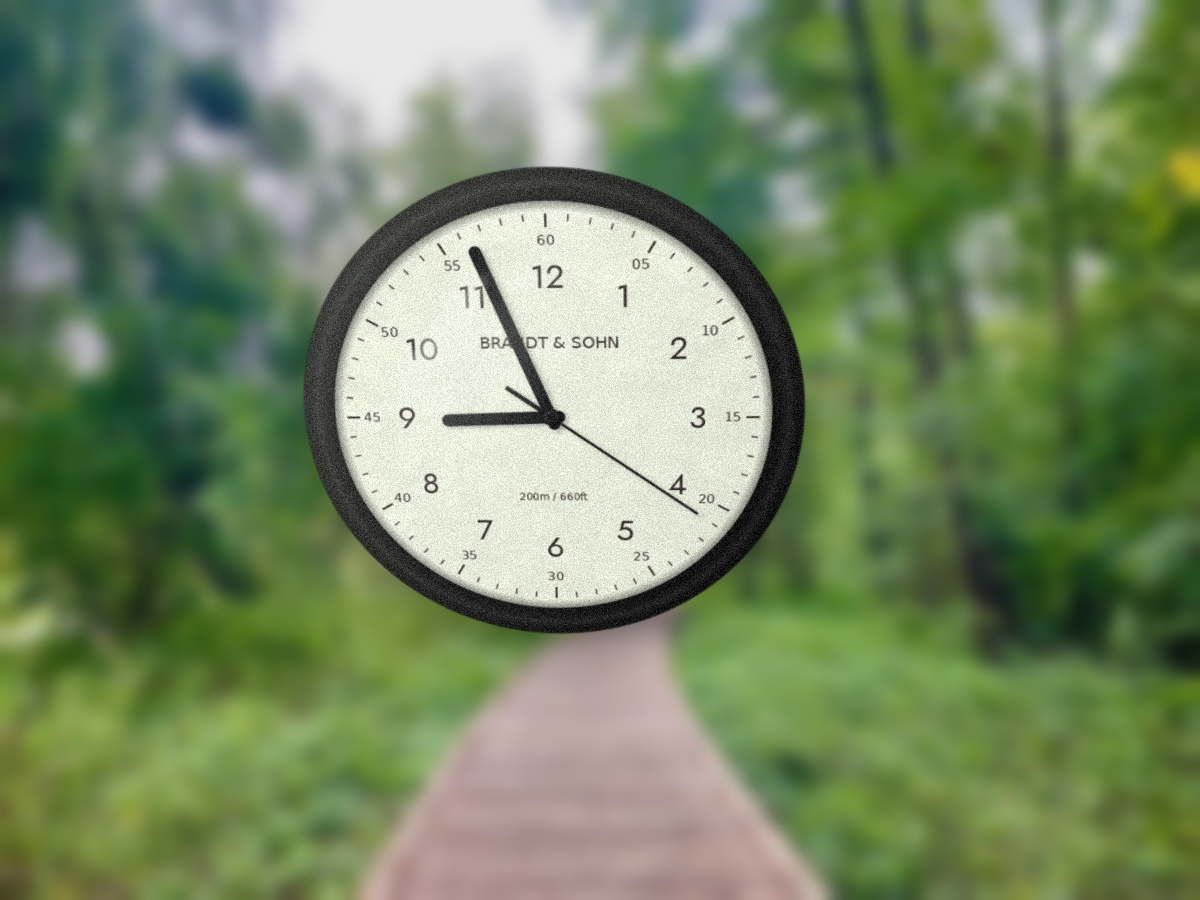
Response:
h=8 m=56 s=21
